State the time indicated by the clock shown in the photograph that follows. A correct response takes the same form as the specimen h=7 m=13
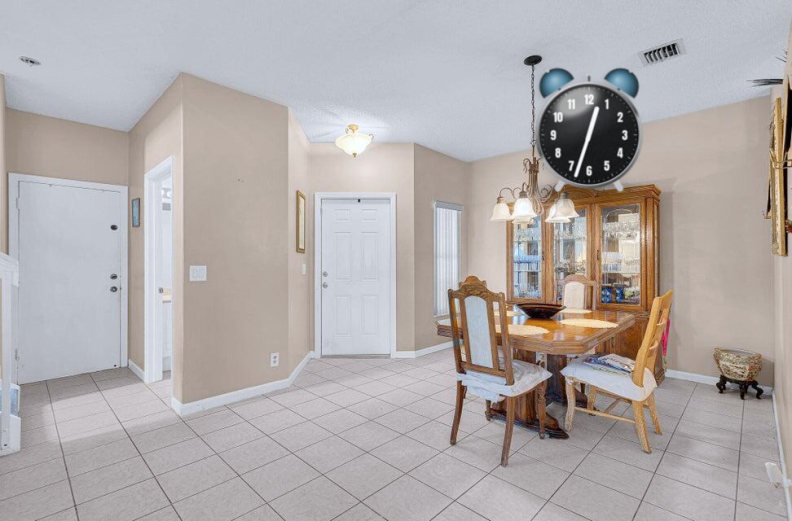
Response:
h=12 m=33
